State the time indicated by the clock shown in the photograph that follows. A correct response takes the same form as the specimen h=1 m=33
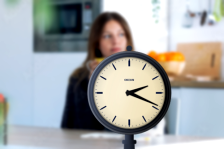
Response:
h=2 m=19
